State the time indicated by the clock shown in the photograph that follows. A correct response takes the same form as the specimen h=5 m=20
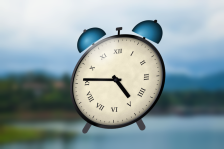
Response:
h=4 m=46
